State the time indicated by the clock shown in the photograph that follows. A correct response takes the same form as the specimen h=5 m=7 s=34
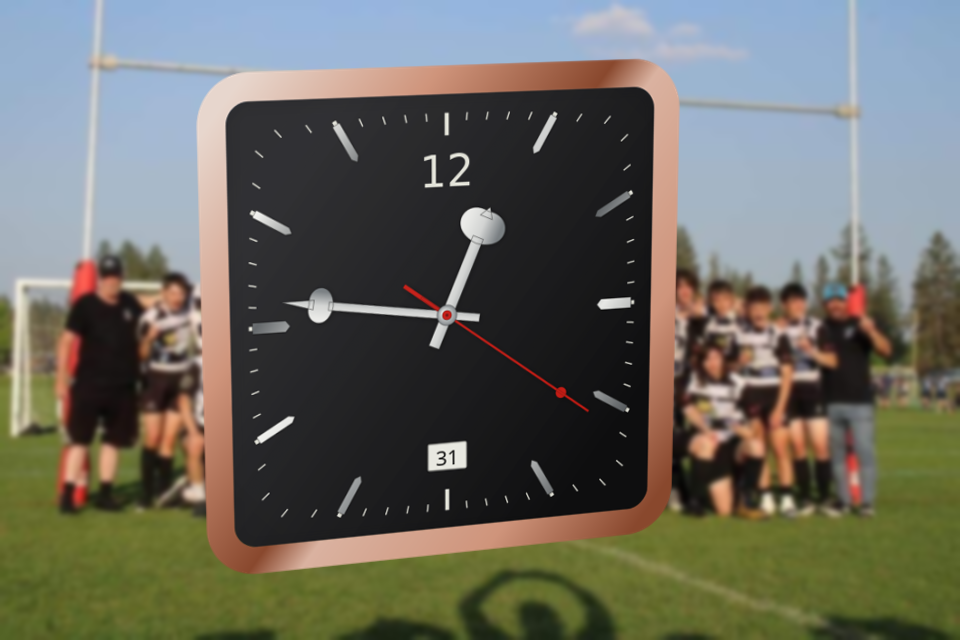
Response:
h=12 m=46 s=21
